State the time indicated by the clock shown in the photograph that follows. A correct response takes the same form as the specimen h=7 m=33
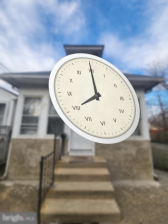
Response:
h=8 m=0
